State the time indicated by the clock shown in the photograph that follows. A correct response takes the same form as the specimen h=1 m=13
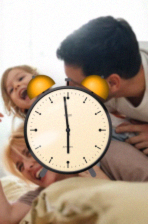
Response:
h=5 m=59
